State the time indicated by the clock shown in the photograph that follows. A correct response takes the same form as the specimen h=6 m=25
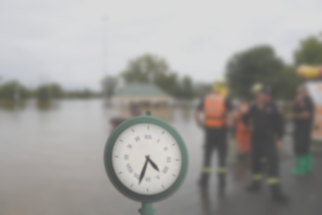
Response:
h=4 m=33
